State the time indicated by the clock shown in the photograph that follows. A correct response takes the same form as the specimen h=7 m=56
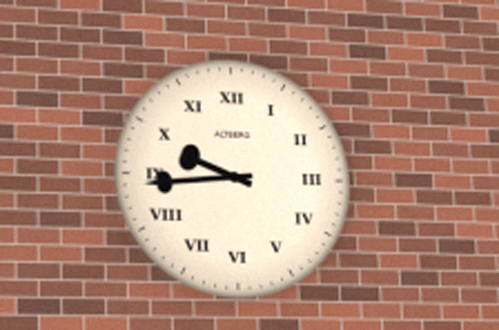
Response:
h=9 m=44
